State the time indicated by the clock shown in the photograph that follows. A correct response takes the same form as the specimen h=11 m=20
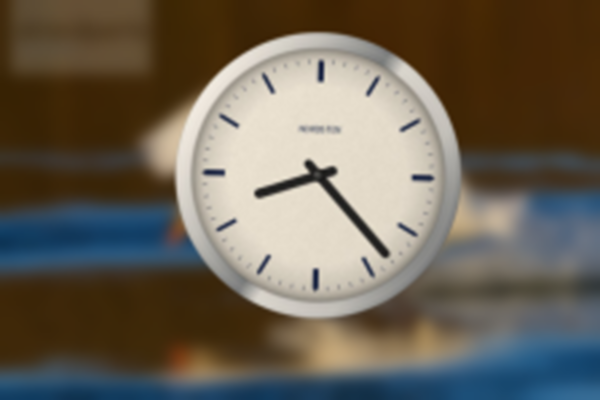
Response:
h=8 m=23
